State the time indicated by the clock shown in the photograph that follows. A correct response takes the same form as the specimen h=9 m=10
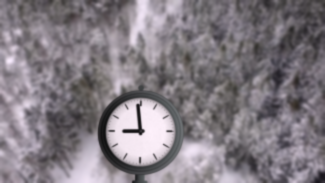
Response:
h=8 m=59
